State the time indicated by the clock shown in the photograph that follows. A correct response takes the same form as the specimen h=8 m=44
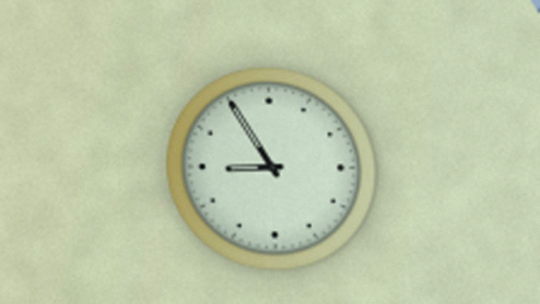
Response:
h=8 m=55
